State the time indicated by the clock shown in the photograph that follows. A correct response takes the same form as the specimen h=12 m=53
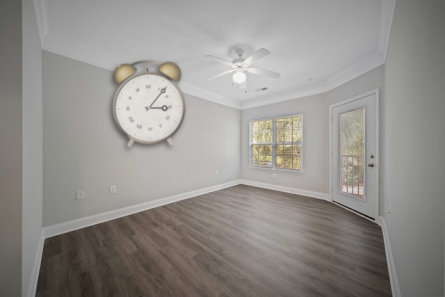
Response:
h=3 m=7
